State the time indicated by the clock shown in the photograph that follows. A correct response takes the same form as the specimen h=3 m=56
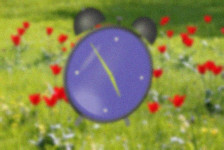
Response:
h=4 m=53
